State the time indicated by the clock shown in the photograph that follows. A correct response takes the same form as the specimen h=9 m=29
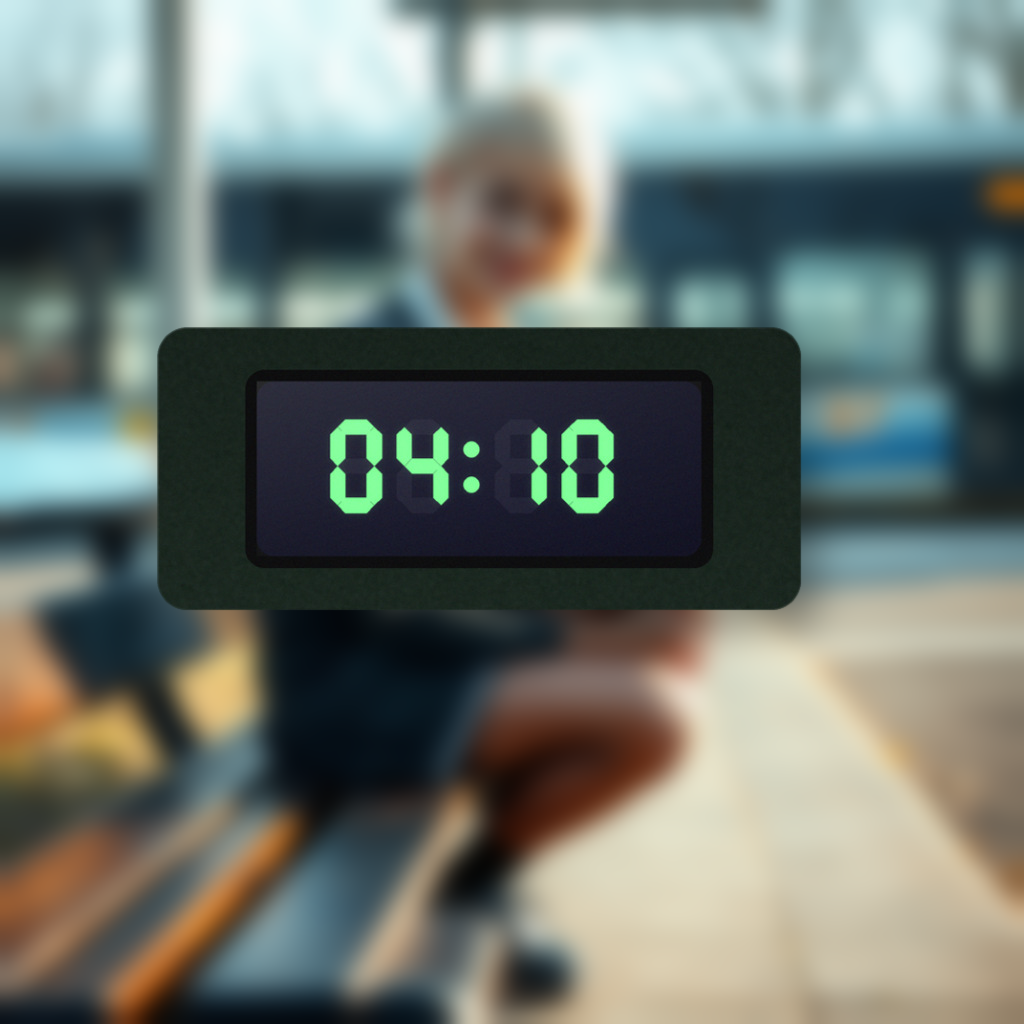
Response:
h=4 m=10
